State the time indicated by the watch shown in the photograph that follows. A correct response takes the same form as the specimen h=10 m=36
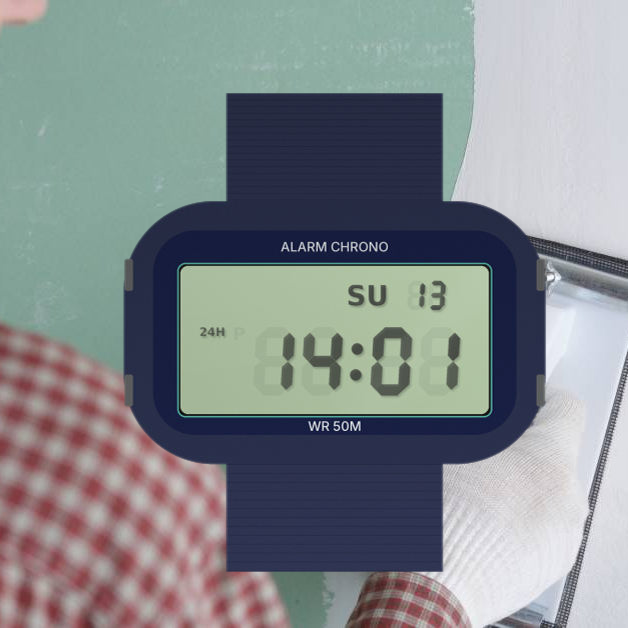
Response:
h=14 m=1
